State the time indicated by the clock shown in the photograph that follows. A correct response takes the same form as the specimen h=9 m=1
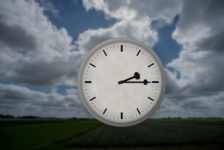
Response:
h=2 m=15
